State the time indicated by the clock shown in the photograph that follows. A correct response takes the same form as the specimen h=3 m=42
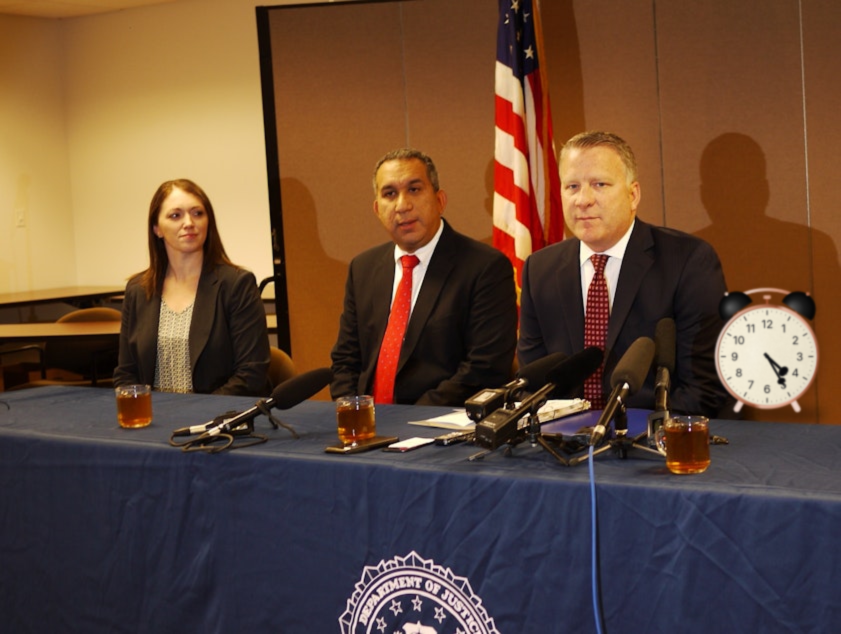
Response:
h=4 m=25
